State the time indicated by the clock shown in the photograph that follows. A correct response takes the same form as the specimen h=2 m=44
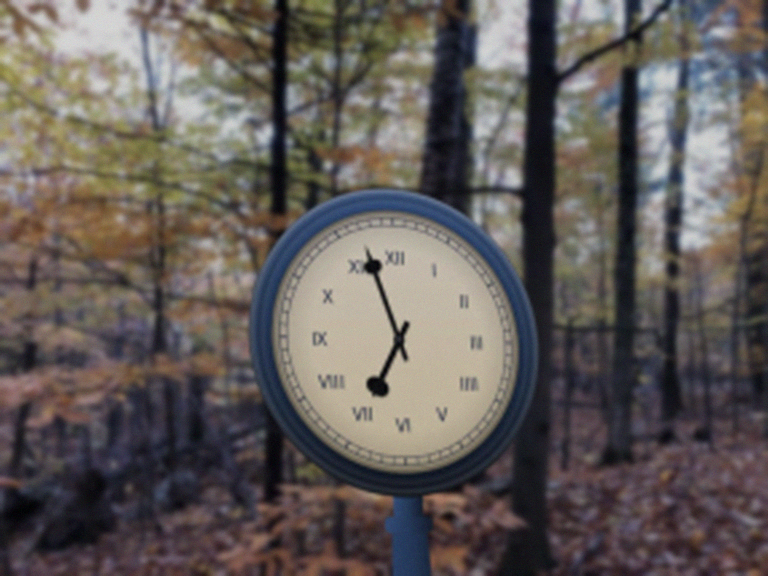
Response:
h=6 m=57
